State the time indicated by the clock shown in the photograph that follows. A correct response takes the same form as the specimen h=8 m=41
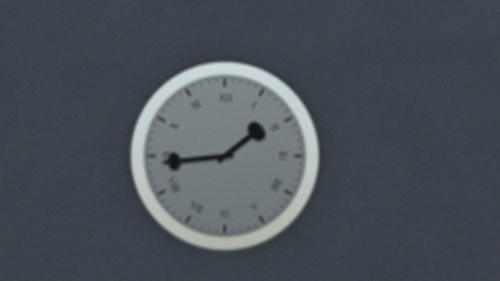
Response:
h=1 m=44
